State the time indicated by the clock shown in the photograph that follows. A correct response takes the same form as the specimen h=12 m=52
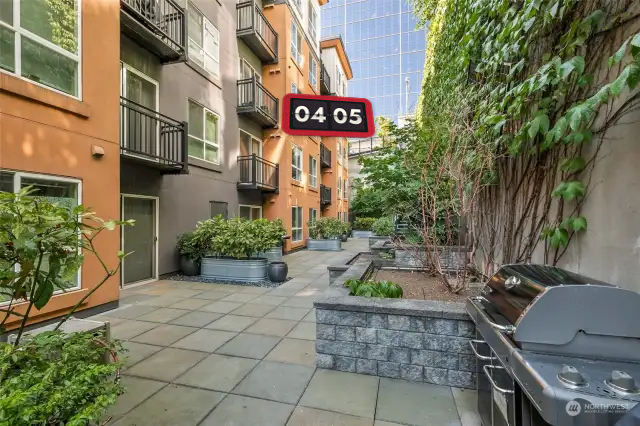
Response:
h=4 m=5
